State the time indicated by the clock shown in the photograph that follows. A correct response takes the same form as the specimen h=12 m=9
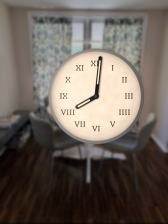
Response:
h=8 m=1
